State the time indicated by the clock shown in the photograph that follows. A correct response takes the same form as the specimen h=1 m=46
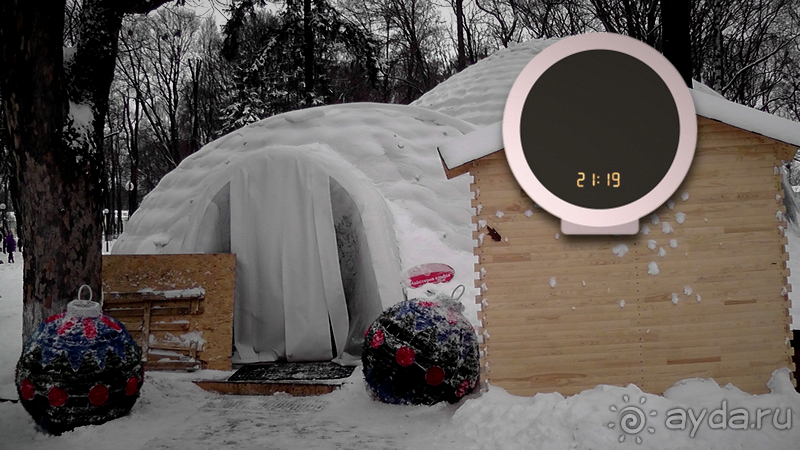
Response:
h=21 m=19
